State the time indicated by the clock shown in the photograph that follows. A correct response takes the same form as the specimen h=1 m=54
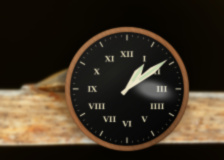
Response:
h=1 m=9
